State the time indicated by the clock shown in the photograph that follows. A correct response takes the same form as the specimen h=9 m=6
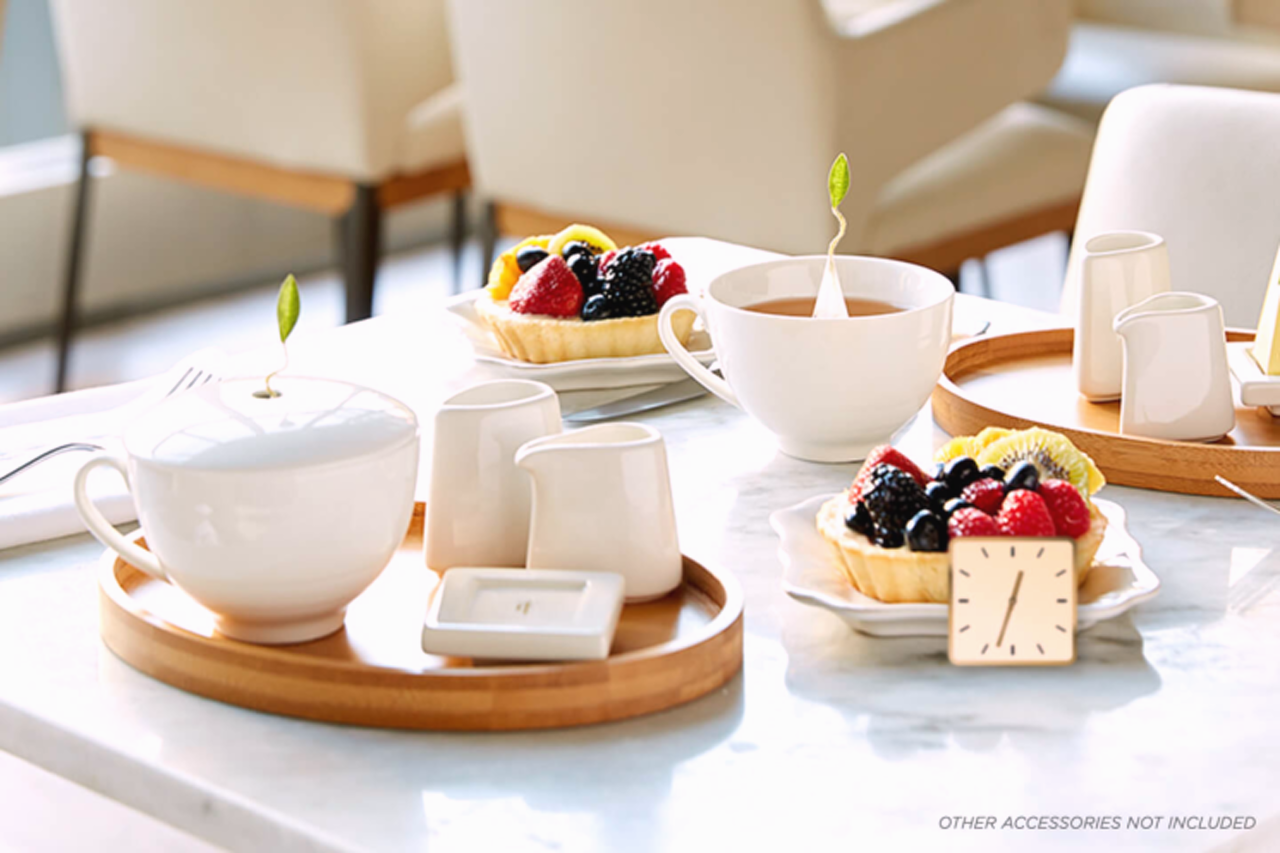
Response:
h=12 m=33
